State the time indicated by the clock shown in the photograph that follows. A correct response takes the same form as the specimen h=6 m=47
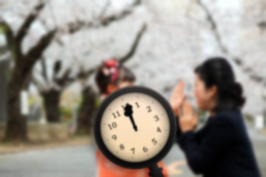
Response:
h=12 m=1
